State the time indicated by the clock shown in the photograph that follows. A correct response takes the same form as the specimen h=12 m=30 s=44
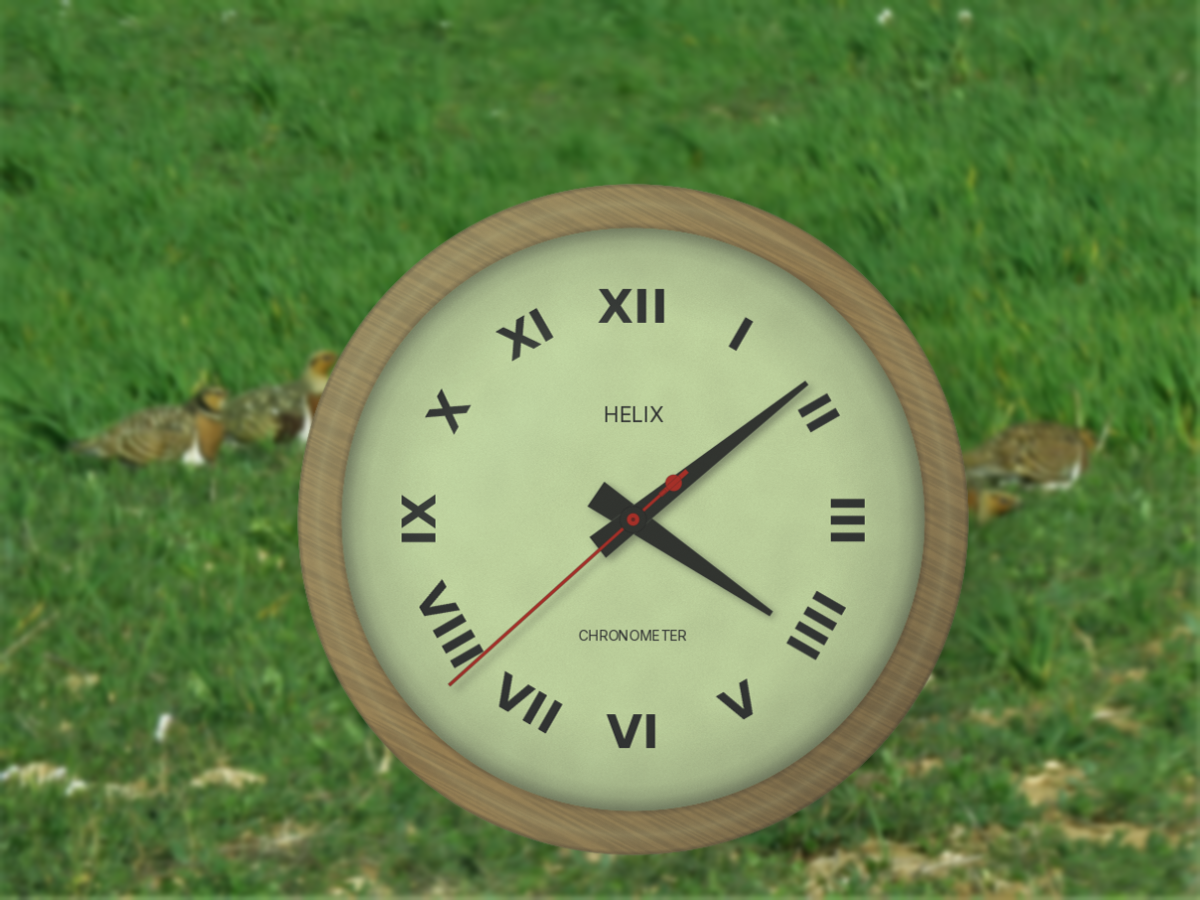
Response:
h=4 m=8 s=38
